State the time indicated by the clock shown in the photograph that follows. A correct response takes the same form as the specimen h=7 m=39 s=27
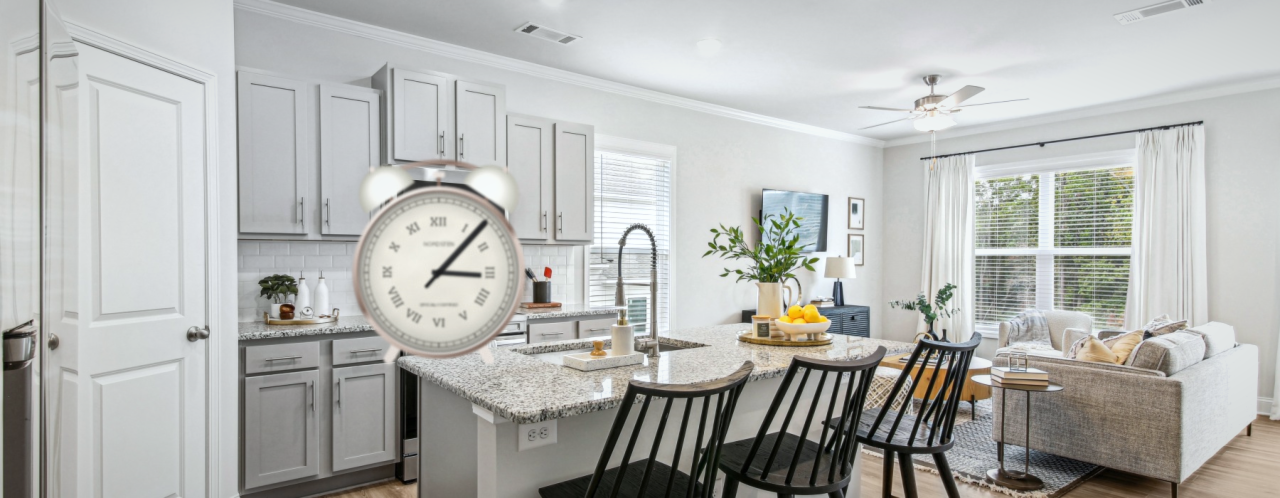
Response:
h=3 m=7 s=7
